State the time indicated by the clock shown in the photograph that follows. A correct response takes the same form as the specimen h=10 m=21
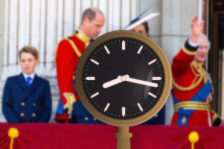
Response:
h=8 m=17
